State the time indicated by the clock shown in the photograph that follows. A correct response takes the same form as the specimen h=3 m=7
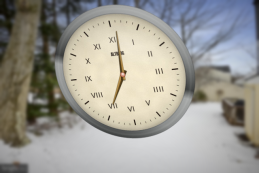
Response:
h=7 m=1
